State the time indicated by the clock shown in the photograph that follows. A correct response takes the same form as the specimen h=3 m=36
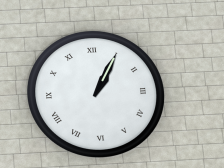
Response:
h=1 m=5
